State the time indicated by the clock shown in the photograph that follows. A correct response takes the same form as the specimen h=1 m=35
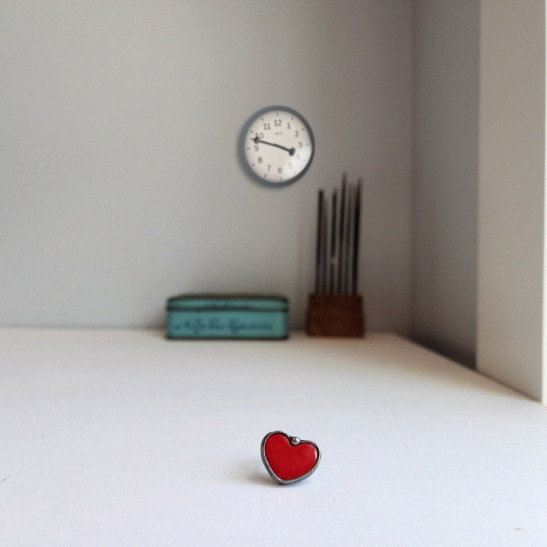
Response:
h=3 m=48
